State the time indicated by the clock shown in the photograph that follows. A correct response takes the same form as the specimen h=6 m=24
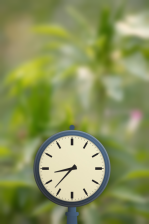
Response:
h=8 m=37
